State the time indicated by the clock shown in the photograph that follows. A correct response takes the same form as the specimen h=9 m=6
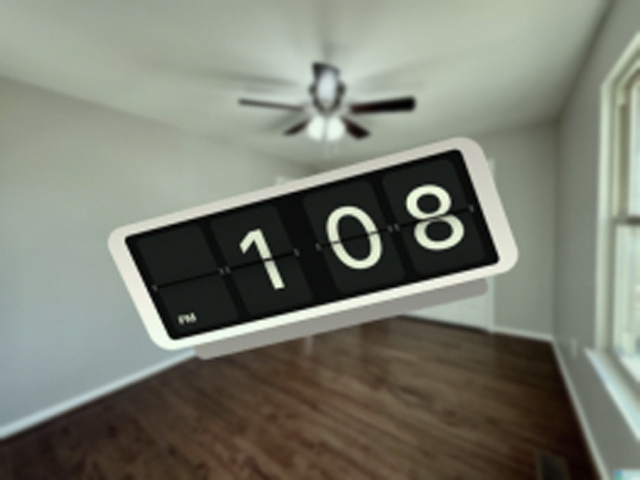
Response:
h=1 m=8
